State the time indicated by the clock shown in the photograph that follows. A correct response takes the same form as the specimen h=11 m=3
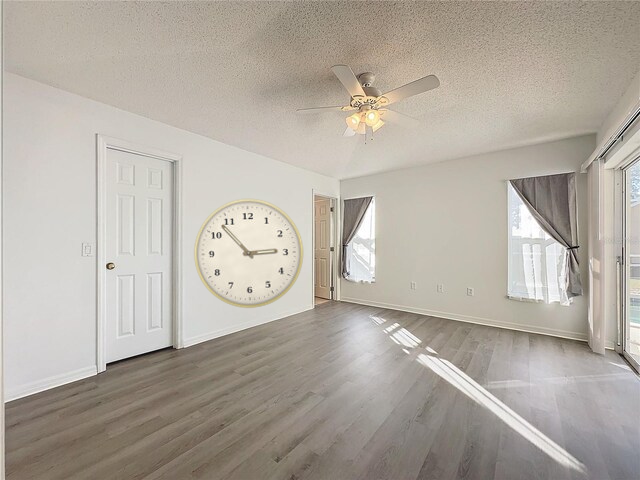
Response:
h=2 m=53
